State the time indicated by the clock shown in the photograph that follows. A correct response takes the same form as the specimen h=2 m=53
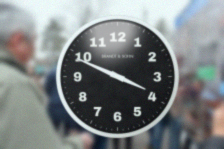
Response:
h=3 m=49
